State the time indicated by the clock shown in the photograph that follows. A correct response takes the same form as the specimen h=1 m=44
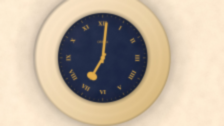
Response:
h=7 m=1
